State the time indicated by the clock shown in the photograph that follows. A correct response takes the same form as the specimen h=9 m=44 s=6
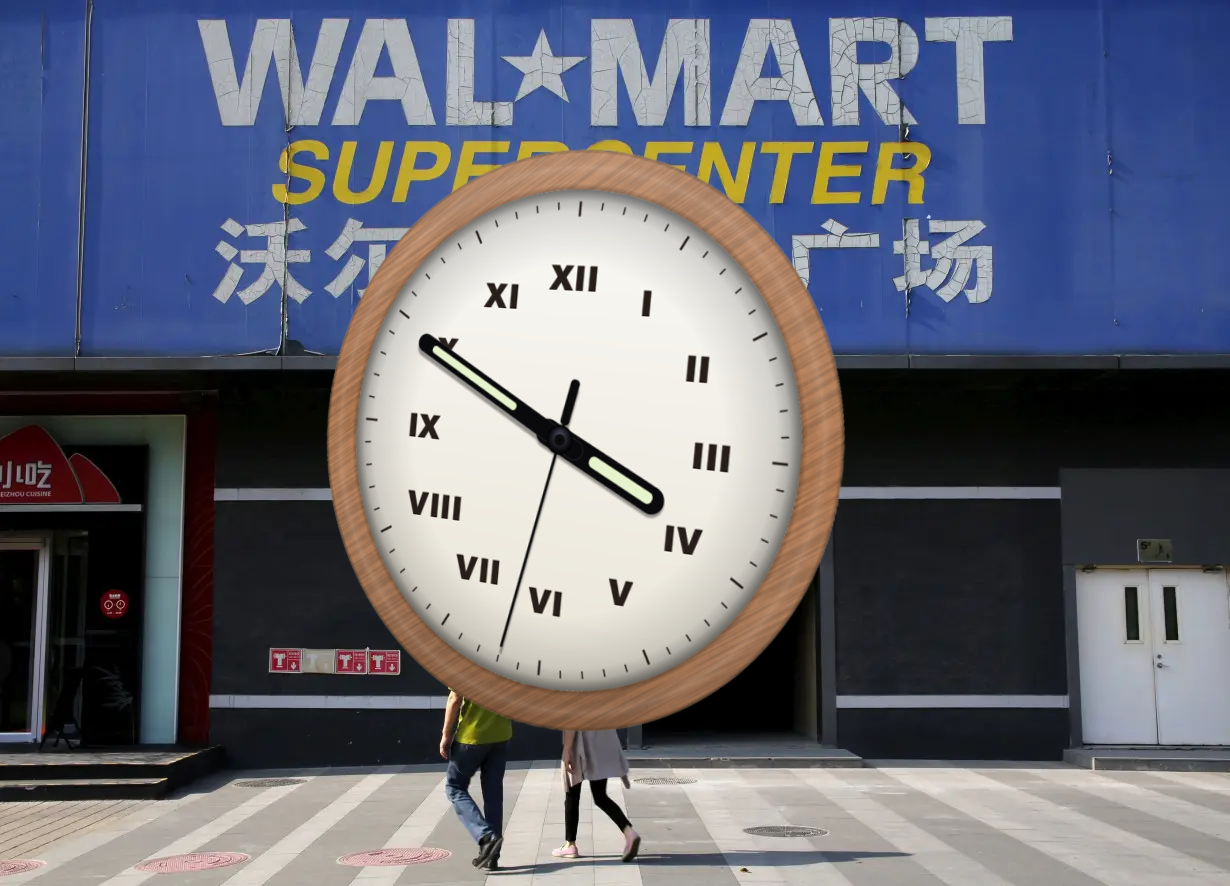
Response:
h=3 m=49 s=32
